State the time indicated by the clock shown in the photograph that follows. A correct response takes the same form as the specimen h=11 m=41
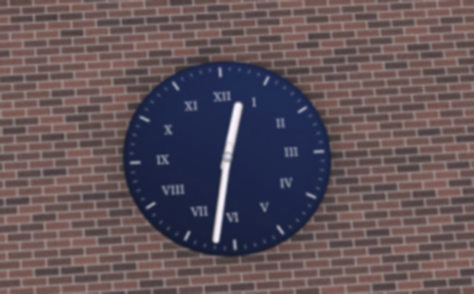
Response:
h=12 m=32
